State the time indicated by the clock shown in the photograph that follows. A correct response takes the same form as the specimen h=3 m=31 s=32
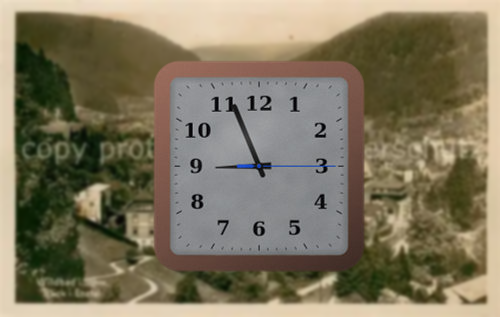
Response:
h=8 m=56 s=15
